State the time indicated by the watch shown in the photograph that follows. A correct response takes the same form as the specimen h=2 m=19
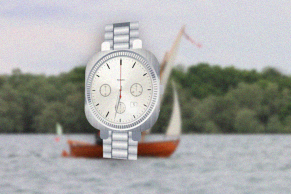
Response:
h=6 m=32
